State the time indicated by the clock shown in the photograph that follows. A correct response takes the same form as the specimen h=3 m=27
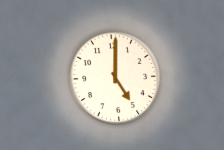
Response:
h=5 m=1
